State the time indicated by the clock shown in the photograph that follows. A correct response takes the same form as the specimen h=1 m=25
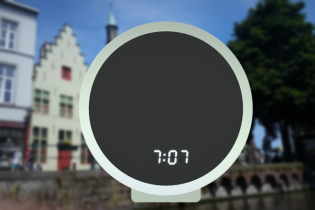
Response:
h=7 m=7
